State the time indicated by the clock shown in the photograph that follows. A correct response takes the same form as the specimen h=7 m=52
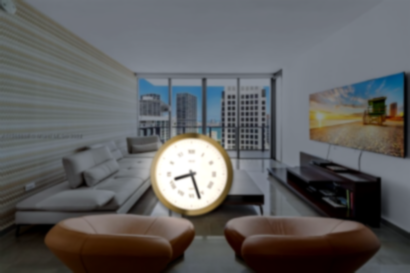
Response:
h=8 m=27
